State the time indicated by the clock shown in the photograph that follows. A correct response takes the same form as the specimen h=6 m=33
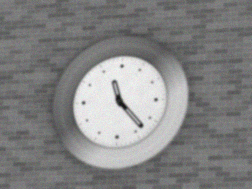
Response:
h=11 m=23
